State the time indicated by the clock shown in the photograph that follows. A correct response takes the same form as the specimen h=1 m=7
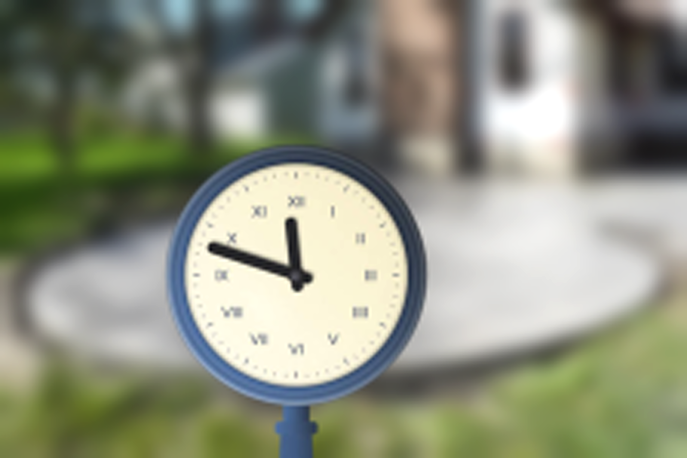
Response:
h=11 m=48
